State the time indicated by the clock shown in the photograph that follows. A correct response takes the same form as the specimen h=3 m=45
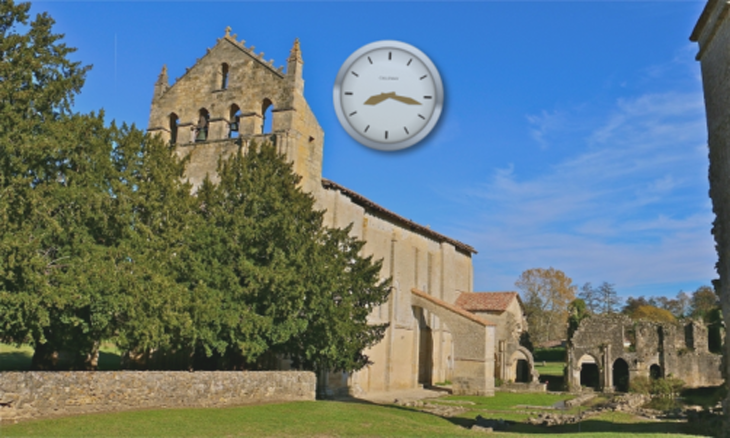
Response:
h=8 m=17
